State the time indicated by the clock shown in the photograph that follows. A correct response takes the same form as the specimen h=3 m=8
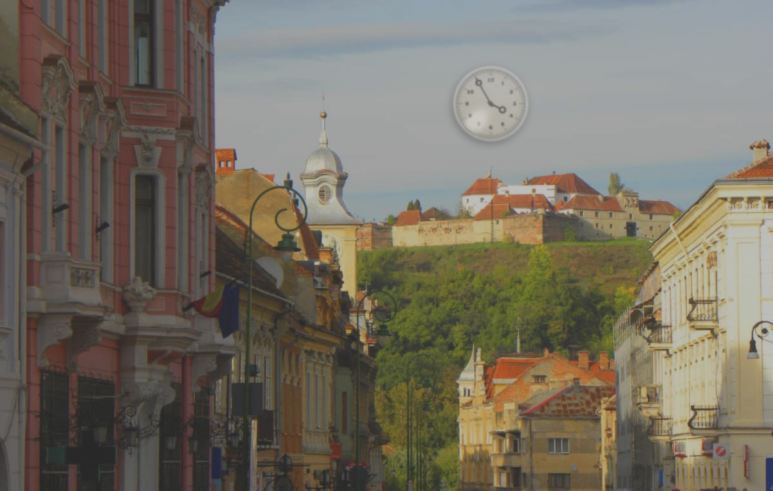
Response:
h=3 m=55
